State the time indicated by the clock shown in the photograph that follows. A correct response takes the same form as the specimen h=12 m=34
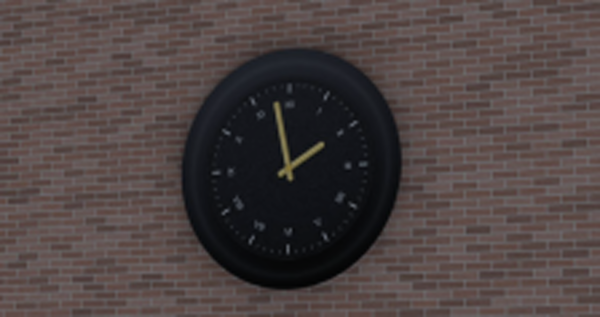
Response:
h=1 m=58
